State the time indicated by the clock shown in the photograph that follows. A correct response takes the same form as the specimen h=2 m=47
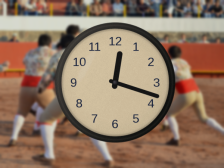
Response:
h=12 m=18
